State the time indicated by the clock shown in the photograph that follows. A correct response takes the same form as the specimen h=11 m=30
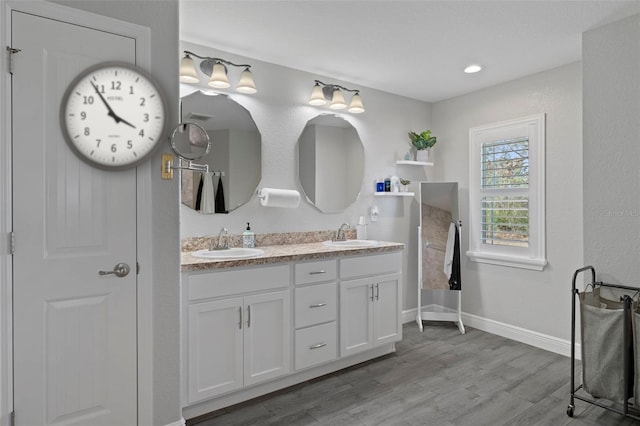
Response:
h=3 m=54
